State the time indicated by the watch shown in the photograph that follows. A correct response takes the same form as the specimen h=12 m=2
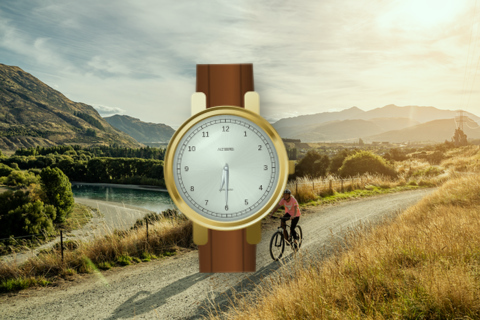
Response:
h=6 m=30
